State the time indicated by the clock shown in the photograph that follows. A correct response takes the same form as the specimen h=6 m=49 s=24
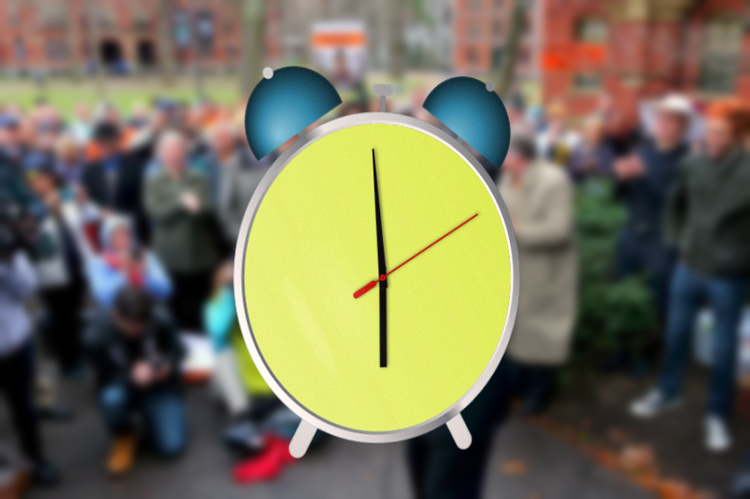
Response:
h=5 m=59 s=10
